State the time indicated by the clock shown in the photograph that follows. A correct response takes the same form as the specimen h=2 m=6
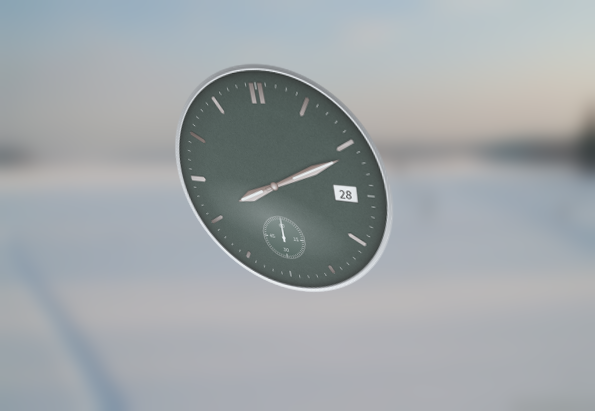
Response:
h=8 m=11
